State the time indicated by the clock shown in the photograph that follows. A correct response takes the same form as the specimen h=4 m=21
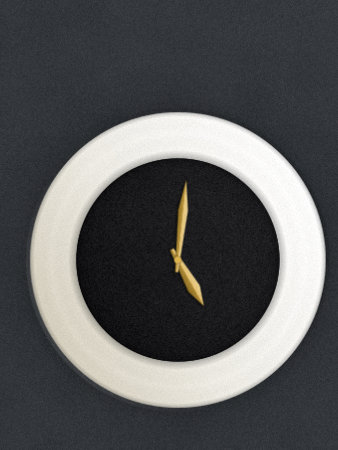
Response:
h=5 m=1
